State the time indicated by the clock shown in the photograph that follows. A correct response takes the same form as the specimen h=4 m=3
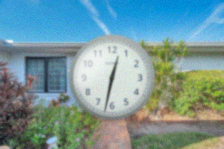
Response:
h=12 m=32
